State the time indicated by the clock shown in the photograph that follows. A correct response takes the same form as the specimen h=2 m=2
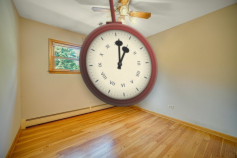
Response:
h=1 m=1
